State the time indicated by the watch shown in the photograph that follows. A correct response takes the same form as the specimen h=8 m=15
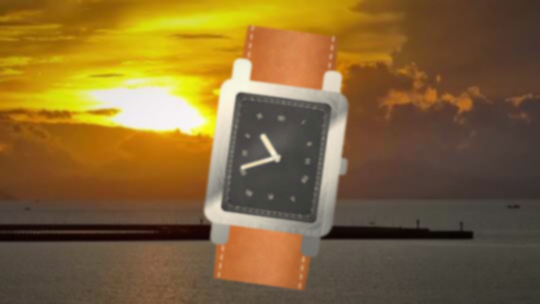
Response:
h=10 m=41
